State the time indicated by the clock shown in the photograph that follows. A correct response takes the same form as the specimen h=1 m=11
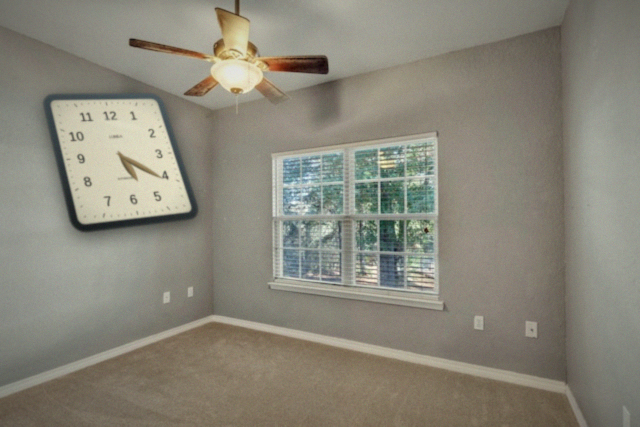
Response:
h=5 m=21
